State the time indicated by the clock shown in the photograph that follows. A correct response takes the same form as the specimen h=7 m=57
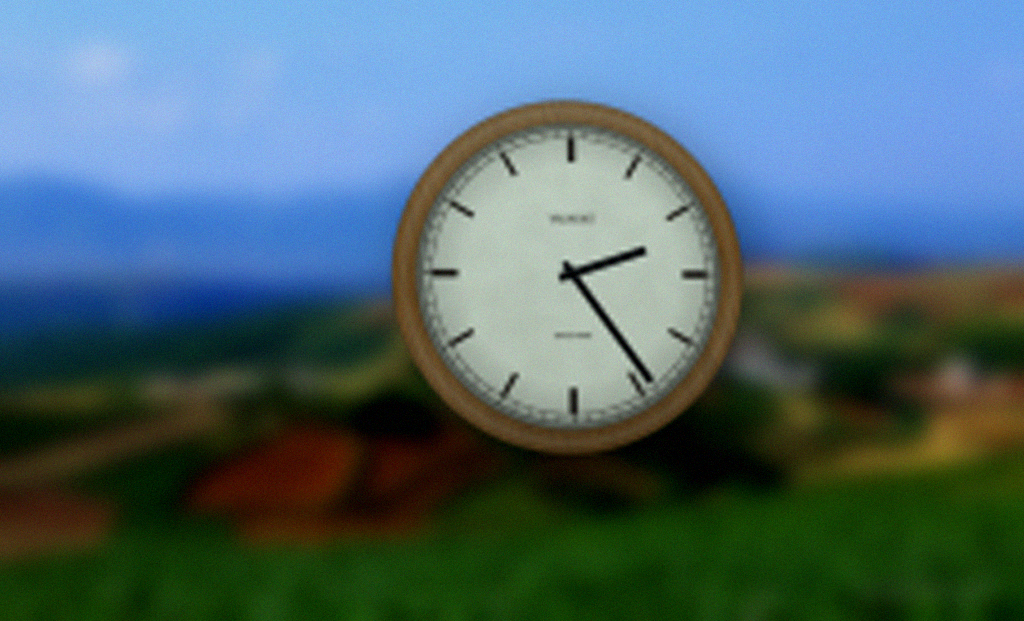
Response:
h=2 m=24
